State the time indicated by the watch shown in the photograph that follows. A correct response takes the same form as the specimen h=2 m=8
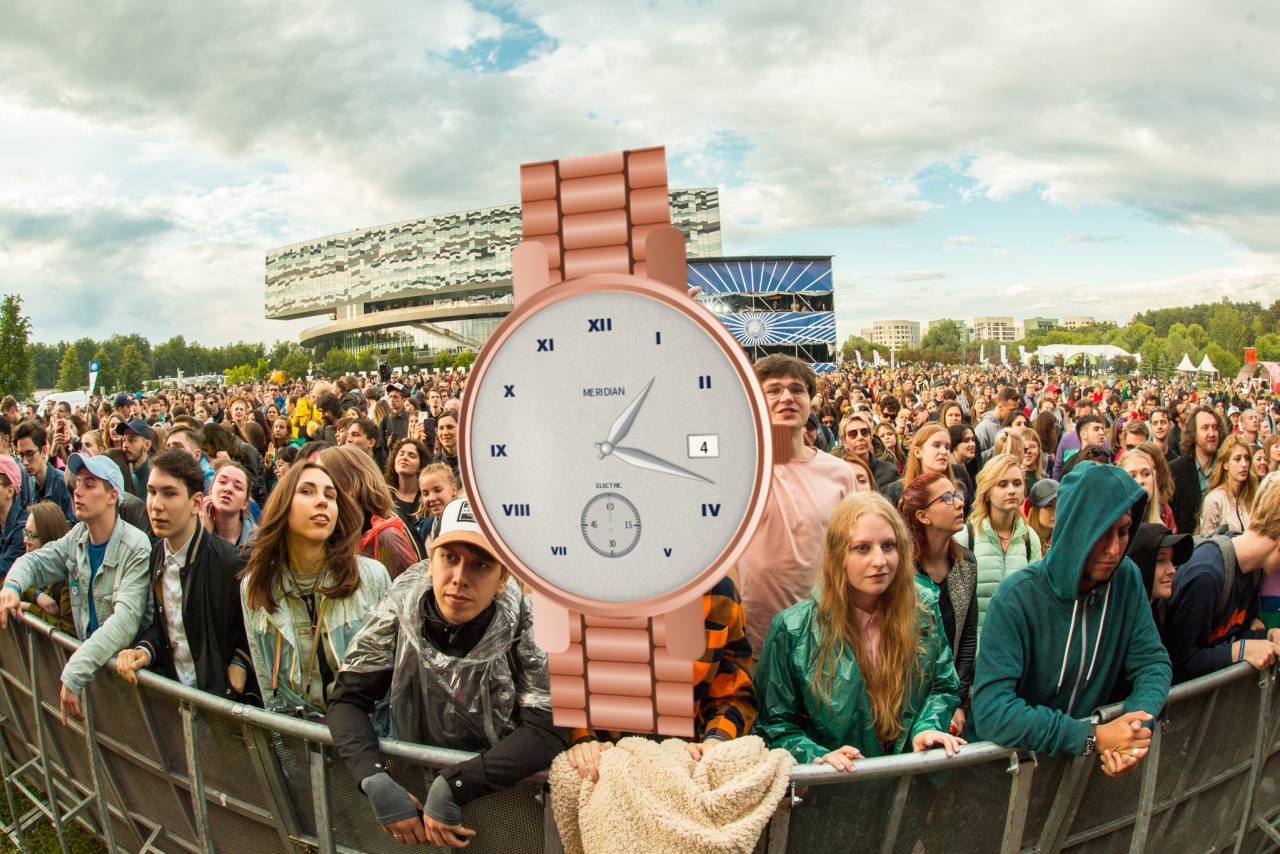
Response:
h=1 m=18
